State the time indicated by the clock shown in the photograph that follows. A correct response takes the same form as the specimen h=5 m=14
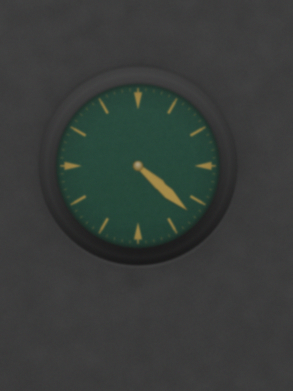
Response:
h=4 m=22
